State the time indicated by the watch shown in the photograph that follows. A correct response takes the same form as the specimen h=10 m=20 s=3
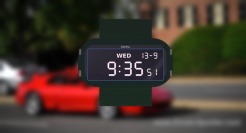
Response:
h=9 m=35 s=51
